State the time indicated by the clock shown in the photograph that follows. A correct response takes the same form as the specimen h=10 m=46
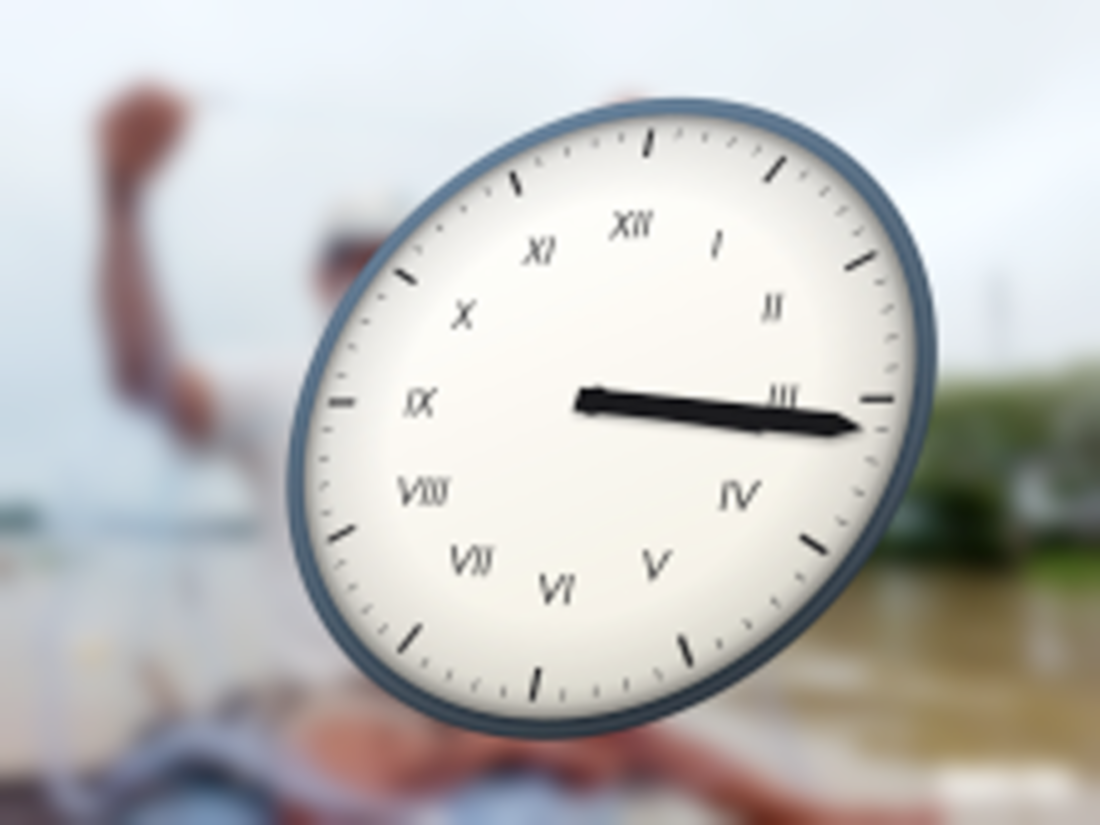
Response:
h=3 m=16
